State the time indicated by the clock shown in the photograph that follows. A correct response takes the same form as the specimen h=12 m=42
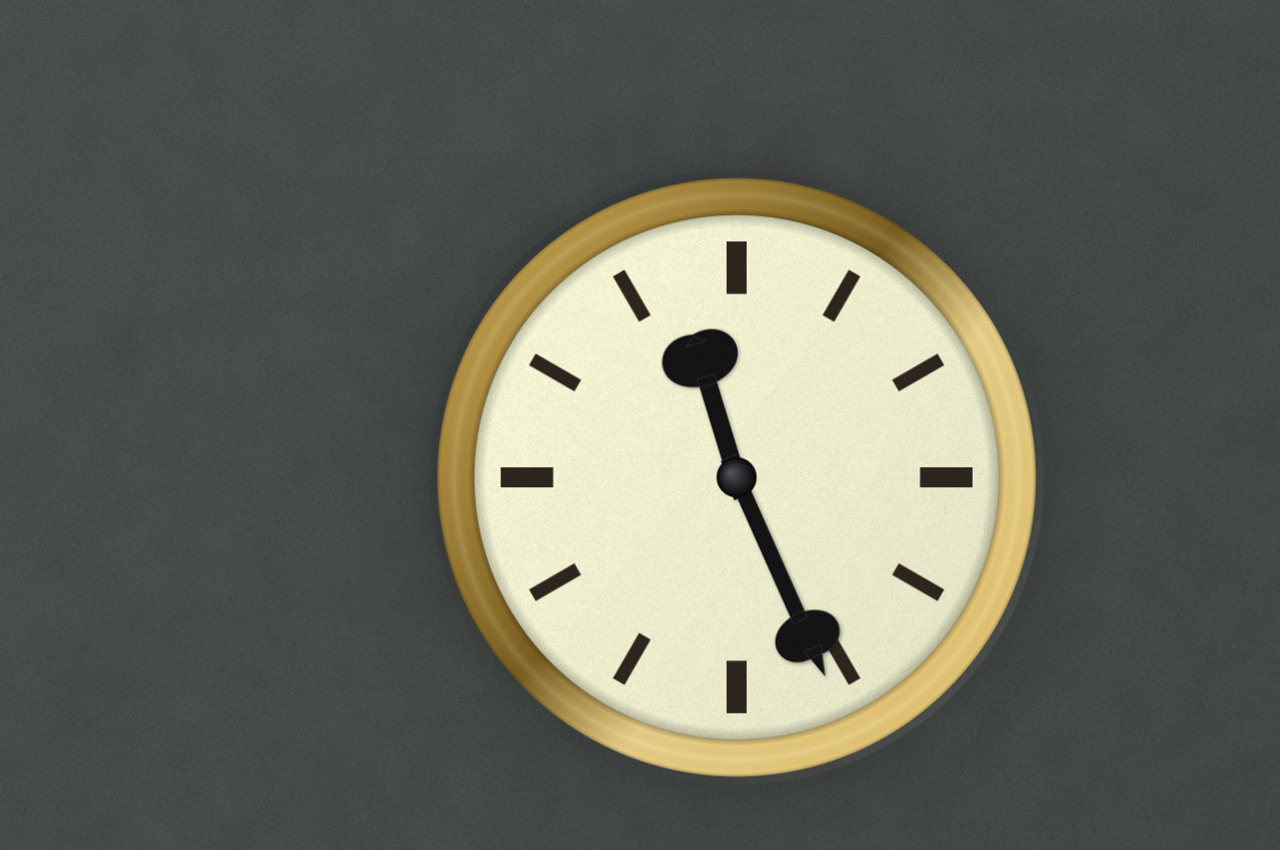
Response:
h=11 m=26
